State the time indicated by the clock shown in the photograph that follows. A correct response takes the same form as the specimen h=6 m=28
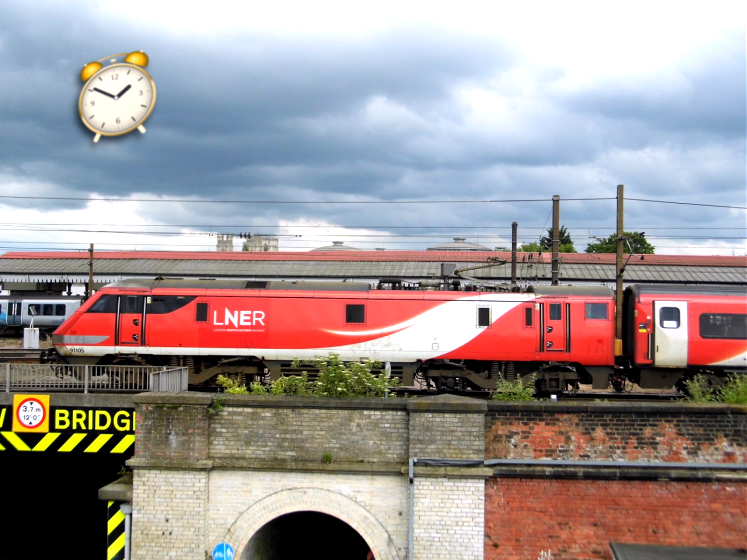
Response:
h=1 m=51
